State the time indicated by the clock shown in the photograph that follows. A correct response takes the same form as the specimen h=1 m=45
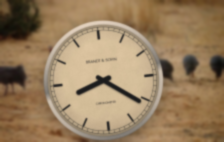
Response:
h=8 m=21
